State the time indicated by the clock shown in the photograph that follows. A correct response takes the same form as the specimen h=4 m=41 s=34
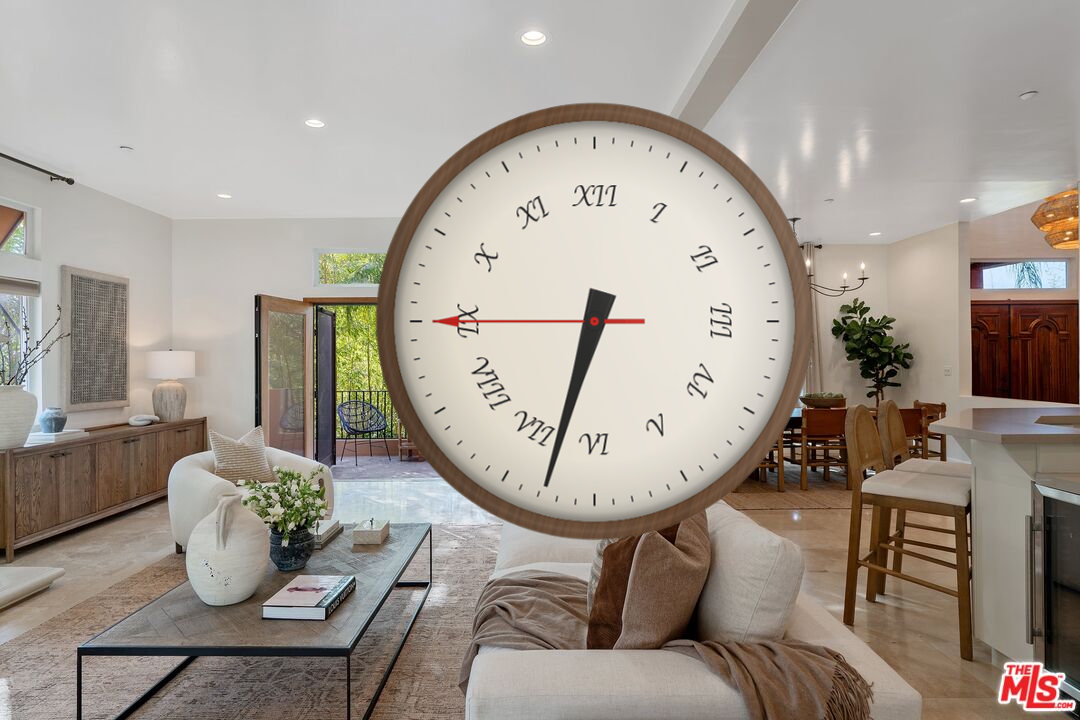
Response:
h=6 m=32 s=45
